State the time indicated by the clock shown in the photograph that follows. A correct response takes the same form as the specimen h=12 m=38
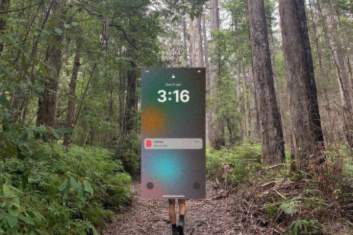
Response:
h=3 m=16
